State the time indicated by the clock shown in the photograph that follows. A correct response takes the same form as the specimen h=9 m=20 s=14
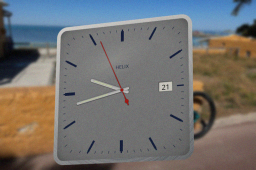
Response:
h=9 m=42 s=56
